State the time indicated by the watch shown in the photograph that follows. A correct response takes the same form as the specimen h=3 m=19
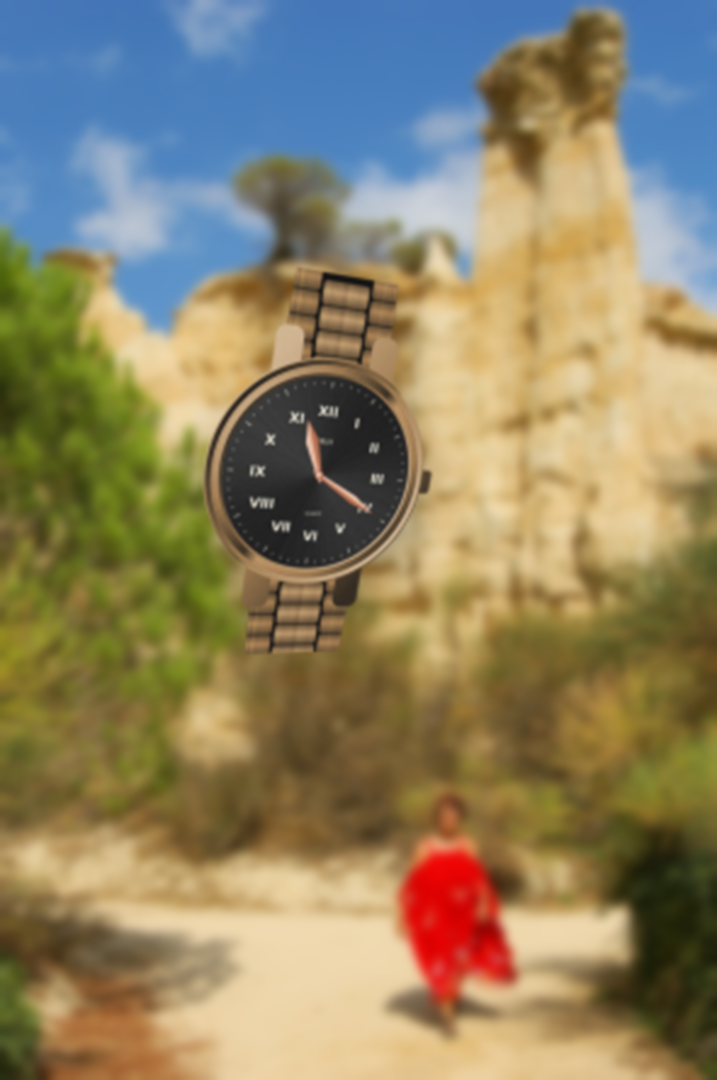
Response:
h=11 m=20
